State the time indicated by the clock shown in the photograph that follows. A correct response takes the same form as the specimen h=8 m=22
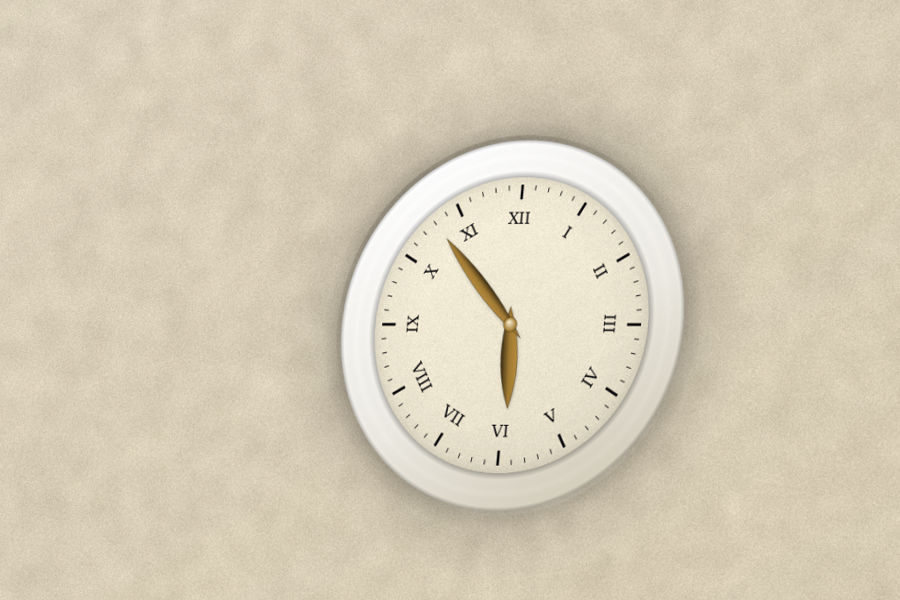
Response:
h=5 m=53
